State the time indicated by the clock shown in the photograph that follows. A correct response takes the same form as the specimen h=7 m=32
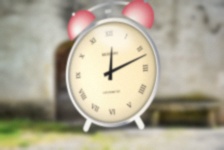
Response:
h=12 m=12
